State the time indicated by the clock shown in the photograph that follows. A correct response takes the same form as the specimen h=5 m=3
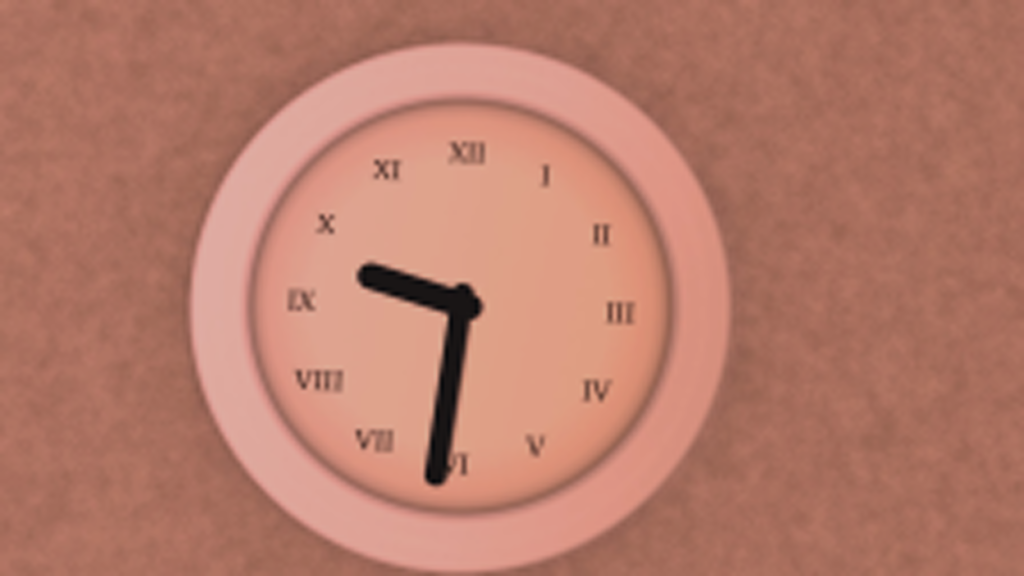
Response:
h=9 m=31
